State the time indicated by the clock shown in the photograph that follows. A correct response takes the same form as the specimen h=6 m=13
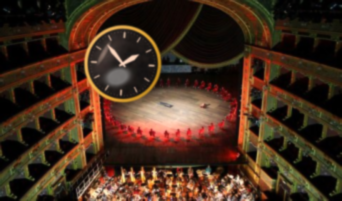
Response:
h=1 m=53
